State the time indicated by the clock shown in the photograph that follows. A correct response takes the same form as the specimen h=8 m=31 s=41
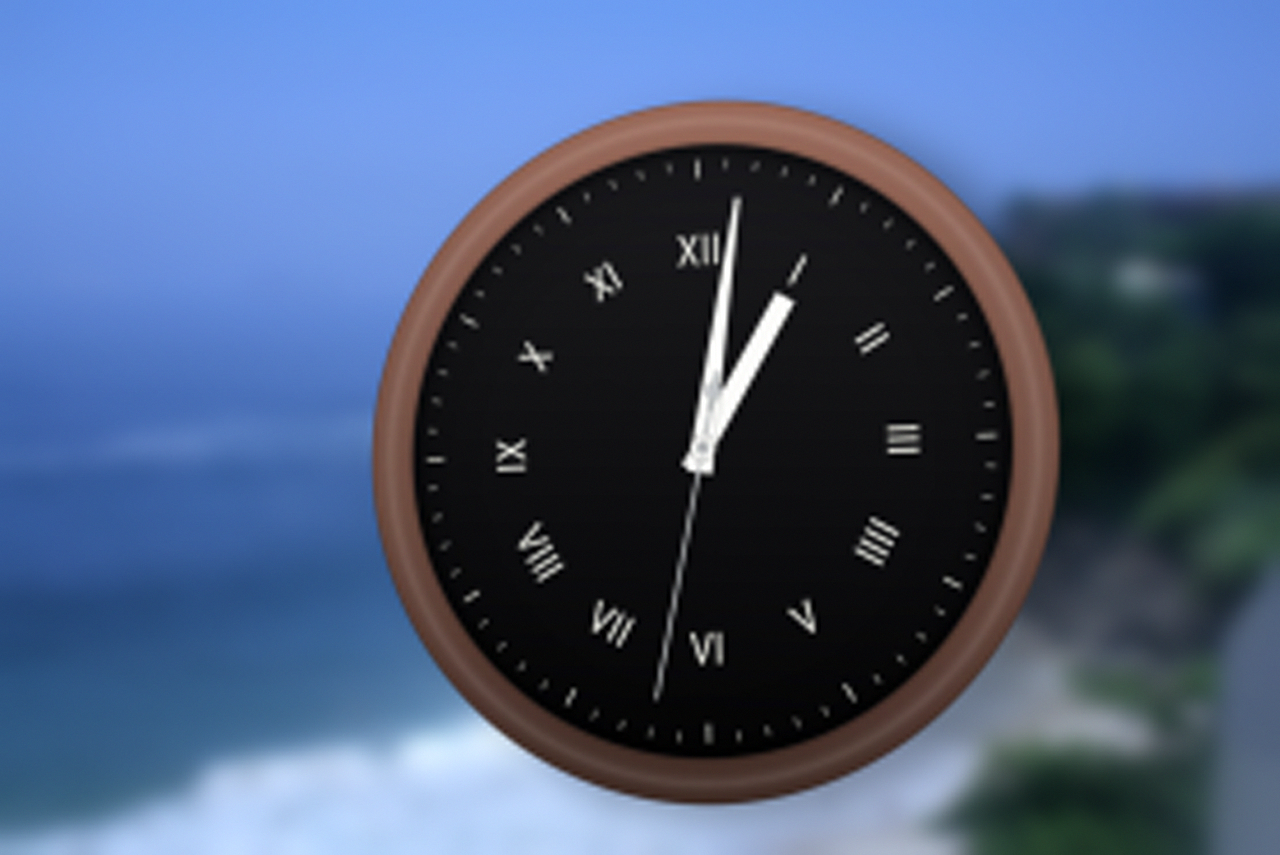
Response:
h=1 m=1 s=32
